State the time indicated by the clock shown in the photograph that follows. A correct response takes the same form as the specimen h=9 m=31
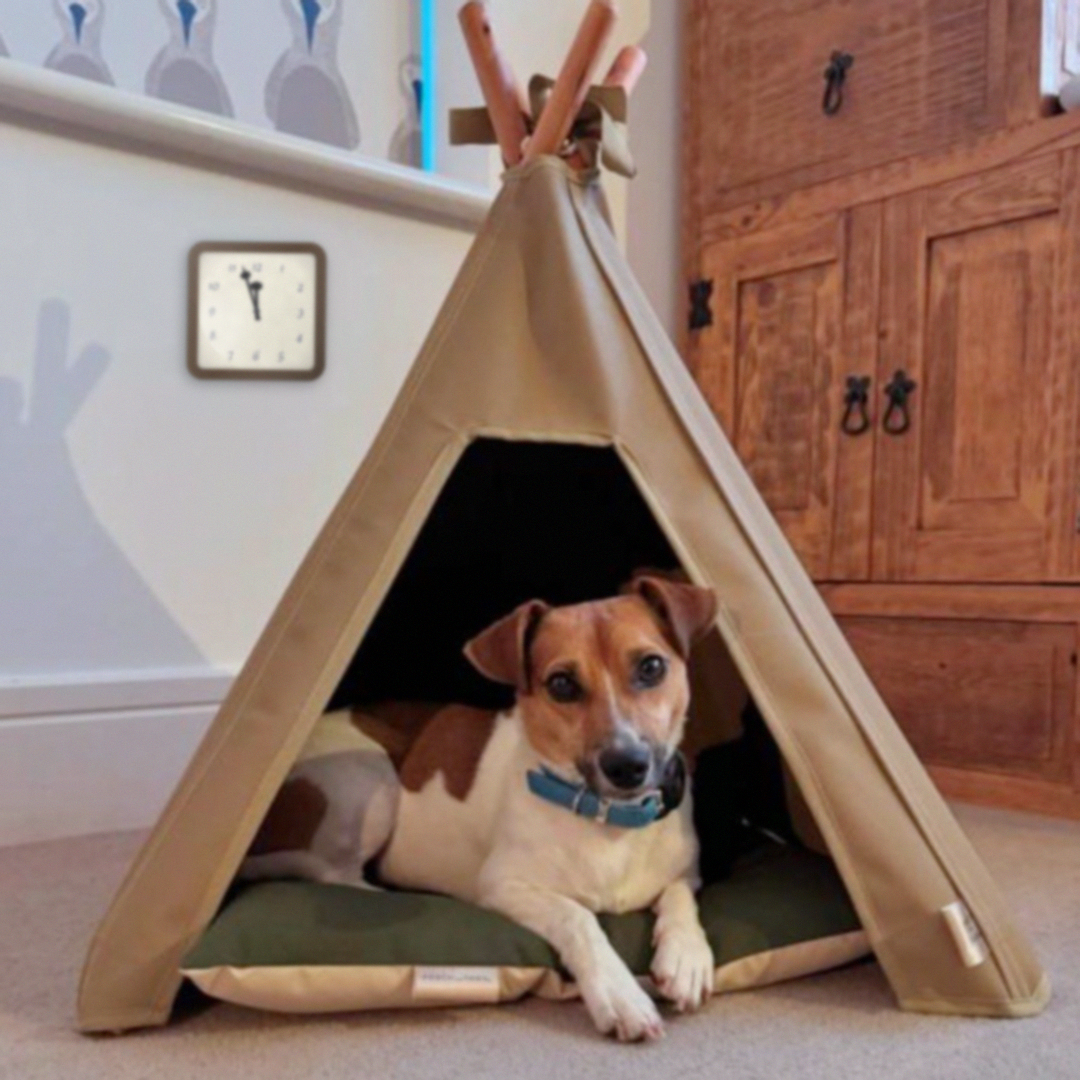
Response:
h=11 m=57
